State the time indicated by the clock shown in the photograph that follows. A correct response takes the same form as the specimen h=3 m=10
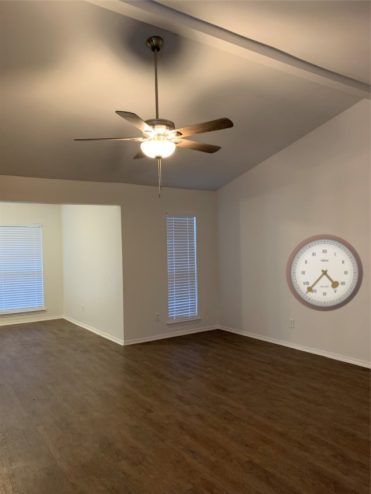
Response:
h=4 m=37
